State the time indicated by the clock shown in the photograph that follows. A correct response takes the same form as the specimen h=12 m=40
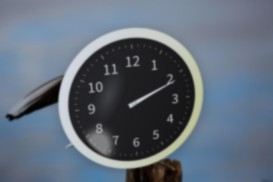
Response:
h=2 m=11
